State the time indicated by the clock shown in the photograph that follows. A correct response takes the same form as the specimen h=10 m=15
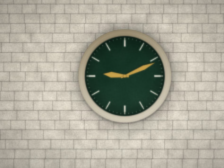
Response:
h=9 m=11
